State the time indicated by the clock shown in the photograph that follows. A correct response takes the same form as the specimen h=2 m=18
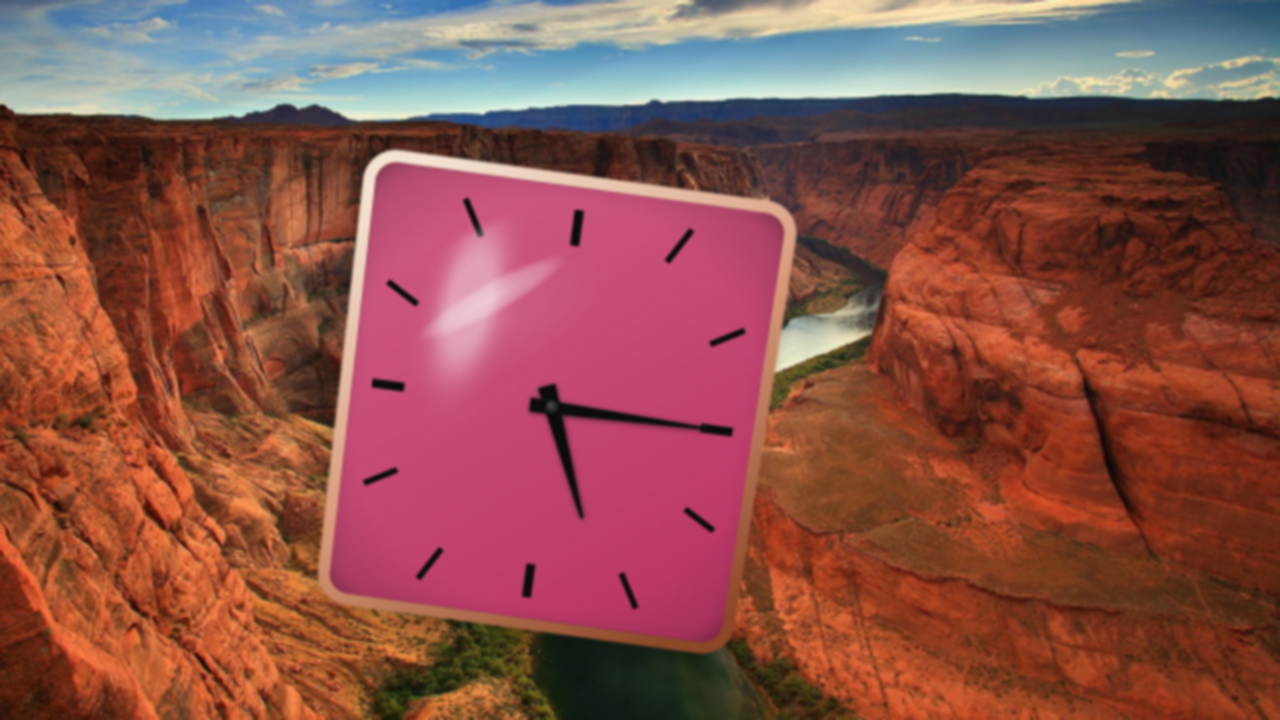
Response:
h=5 m=15
